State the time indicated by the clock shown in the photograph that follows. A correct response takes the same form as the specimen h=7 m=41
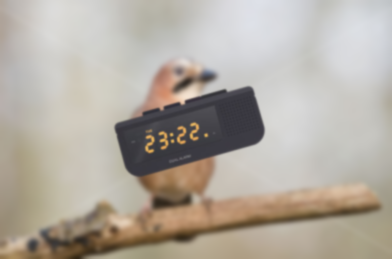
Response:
h=23 m=22
